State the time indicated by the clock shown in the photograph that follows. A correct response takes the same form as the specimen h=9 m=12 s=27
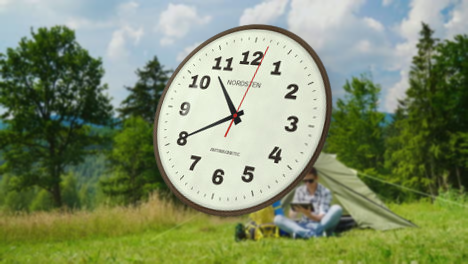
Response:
h=10 m=40 s=2
